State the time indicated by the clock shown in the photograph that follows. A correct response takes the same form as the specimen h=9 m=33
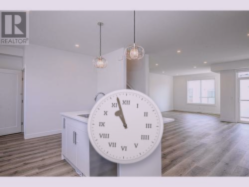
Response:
h=10 m=57
